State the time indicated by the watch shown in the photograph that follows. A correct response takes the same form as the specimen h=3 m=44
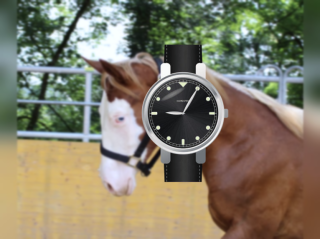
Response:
h=9 m=5
